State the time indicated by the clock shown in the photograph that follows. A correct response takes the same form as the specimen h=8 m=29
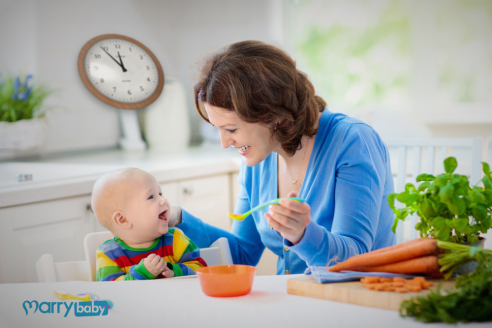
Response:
h=11 m=54
